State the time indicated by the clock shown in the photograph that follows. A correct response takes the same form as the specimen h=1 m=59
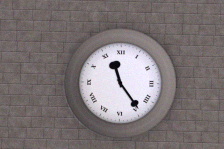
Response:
h=11 m=24
